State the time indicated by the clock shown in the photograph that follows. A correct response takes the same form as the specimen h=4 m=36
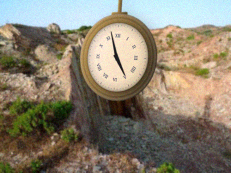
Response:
h=4 m=57
